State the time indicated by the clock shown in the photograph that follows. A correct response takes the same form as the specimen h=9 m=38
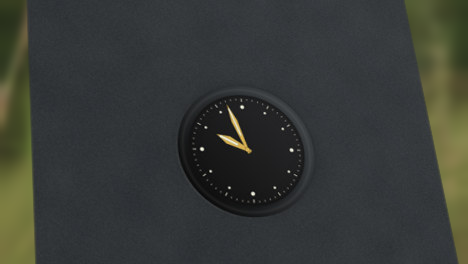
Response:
h=9 m=57
